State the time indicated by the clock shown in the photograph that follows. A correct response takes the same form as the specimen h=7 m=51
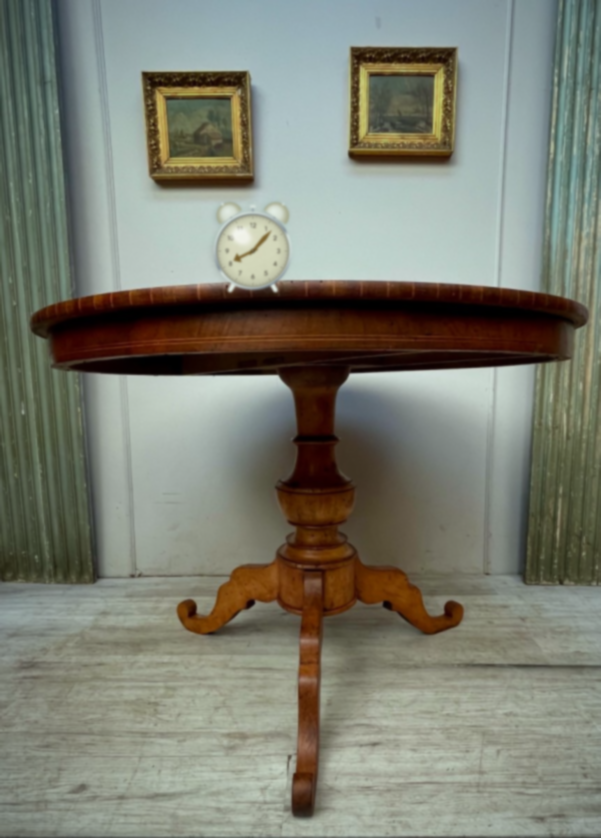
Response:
h=8 m=7
